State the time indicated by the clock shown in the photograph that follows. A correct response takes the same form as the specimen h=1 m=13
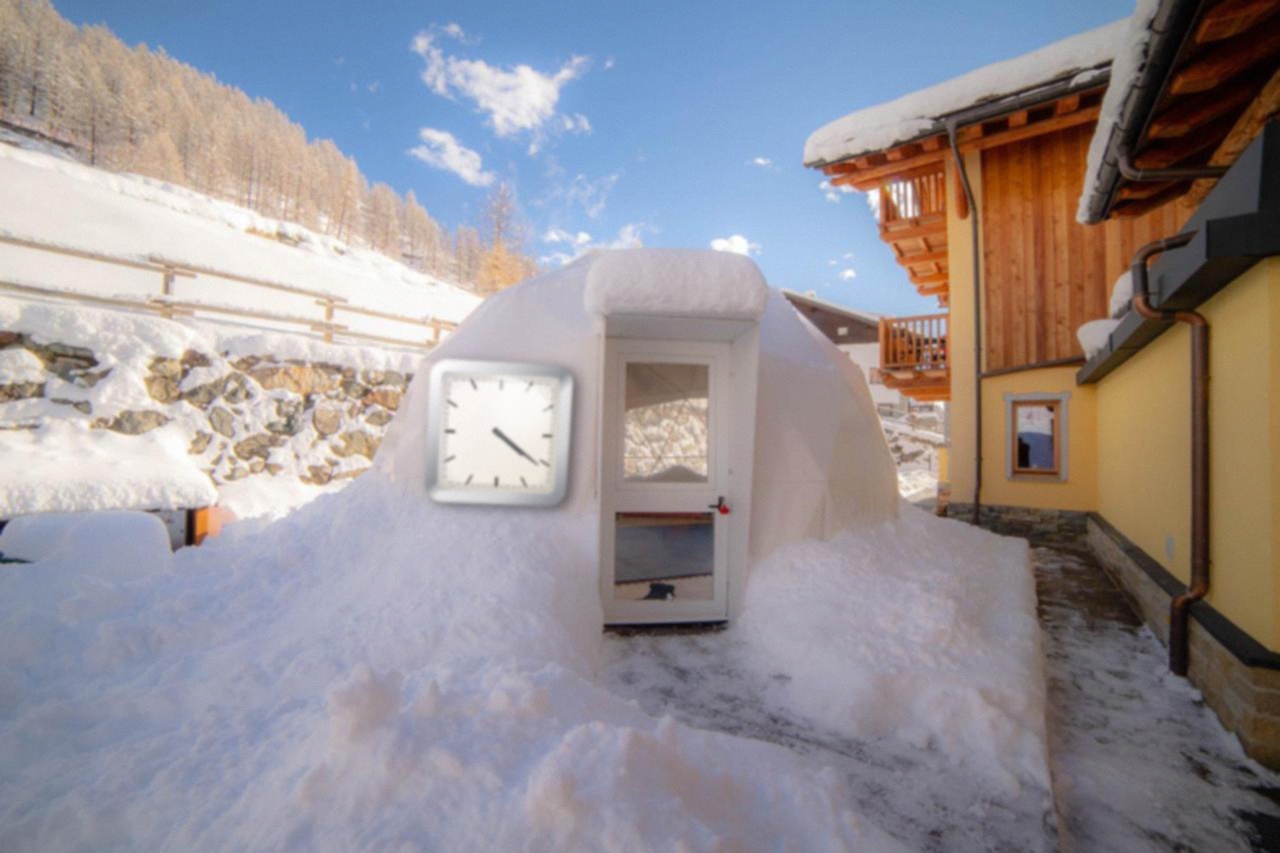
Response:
h=4 m=21
